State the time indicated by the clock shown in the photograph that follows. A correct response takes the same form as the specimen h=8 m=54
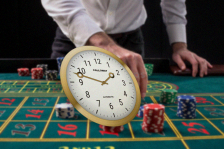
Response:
h=1 m=48
